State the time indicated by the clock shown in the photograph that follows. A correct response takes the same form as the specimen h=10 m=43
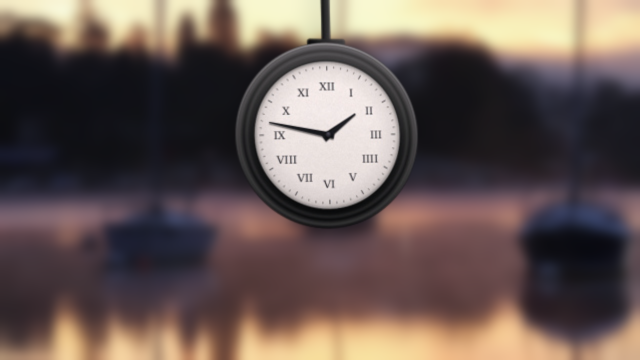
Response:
h=1 m=47
